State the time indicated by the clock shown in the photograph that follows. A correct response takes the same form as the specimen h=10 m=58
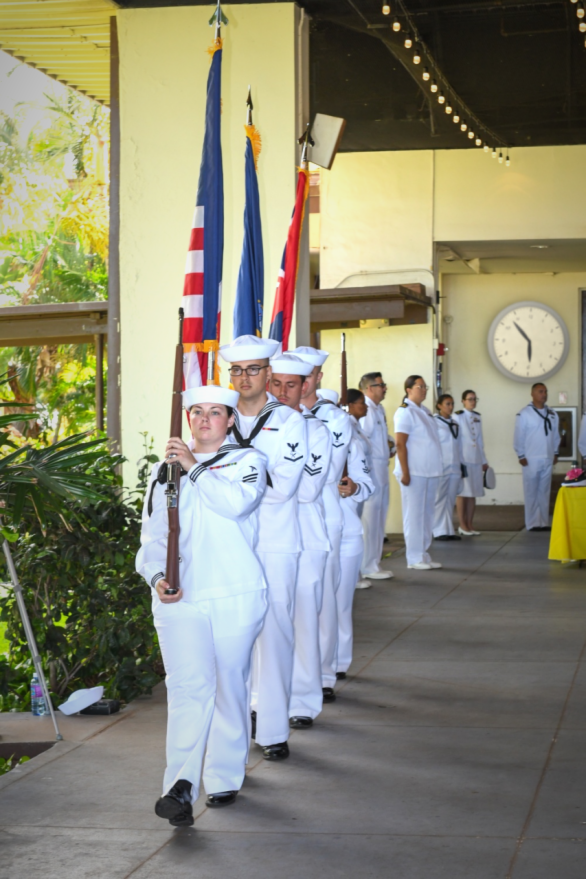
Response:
h=5 m=53
